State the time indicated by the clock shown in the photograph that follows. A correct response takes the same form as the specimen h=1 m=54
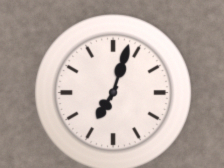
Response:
h=7 m=3
